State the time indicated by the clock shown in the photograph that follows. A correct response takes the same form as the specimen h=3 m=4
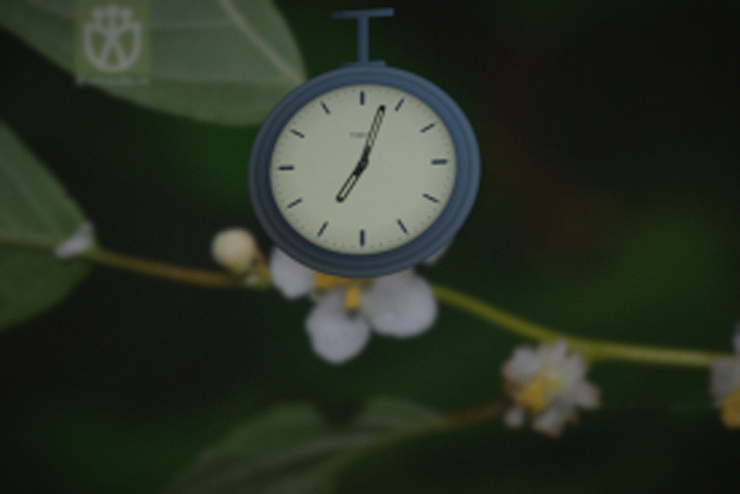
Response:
h=7 m=3
